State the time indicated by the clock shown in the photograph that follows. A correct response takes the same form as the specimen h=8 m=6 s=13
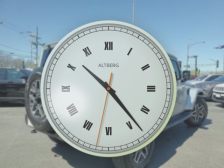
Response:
h=10 m=23 s=32
